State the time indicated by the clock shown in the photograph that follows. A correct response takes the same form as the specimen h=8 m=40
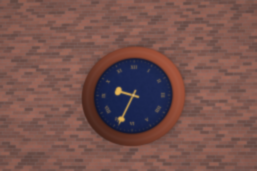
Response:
h=9 m=34
